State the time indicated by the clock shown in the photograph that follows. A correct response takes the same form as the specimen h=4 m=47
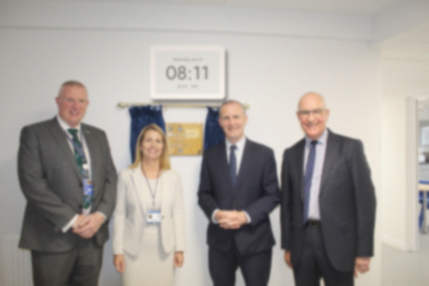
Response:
h=8 m=11
